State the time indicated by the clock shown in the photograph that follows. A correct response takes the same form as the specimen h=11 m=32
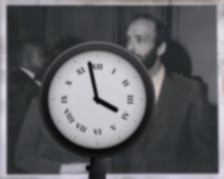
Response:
h=3 m=58
